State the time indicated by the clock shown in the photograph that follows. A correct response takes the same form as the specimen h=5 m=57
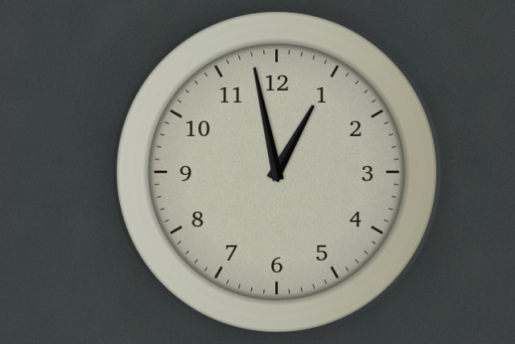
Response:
h=12 m=58
